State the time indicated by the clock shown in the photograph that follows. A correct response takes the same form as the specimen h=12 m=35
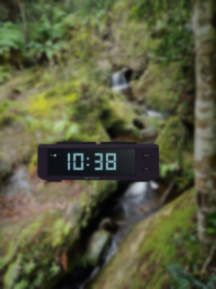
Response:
h=10 m=38
